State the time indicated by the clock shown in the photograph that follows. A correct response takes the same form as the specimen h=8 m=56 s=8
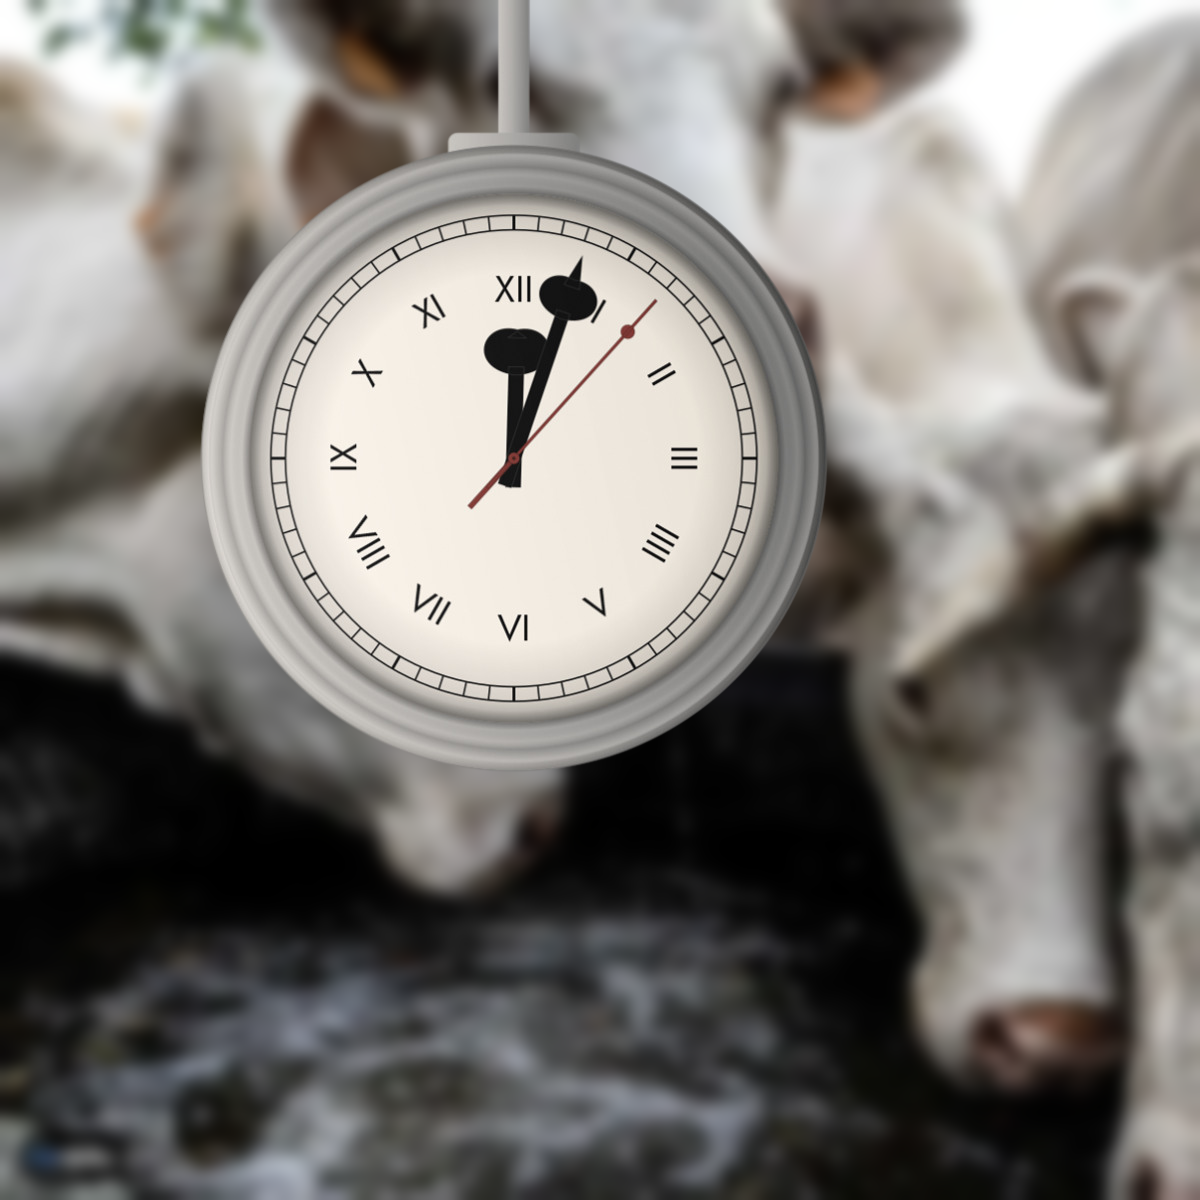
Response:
h=12 m=3 s=7
